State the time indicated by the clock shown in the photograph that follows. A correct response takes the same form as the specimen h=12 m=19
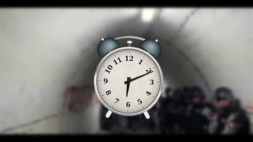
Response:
h=6 m=11
